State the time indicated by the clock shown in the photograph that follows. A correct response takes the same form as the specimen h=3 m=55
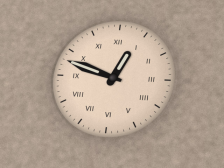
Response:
h=12 m=48
